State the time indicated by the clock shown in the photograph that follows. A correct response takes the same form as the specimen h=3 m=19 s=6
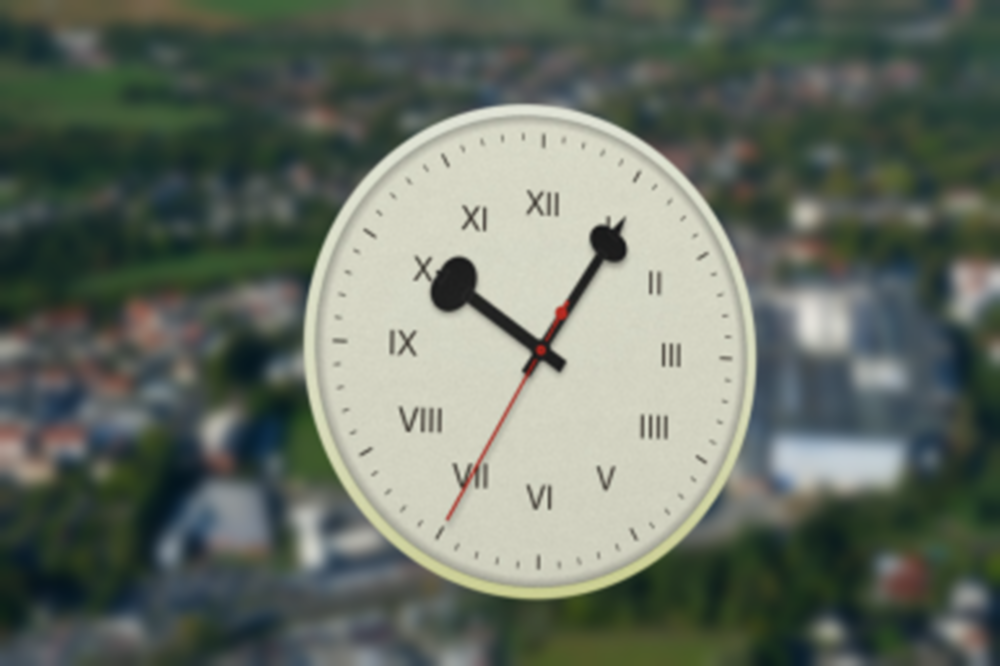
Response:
h=10 m=5 s=35
